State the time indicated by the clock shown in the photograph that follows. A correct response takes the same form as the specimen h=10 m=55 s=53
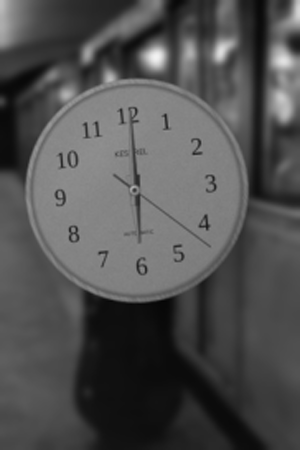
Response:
h=6 m=0 s=22
